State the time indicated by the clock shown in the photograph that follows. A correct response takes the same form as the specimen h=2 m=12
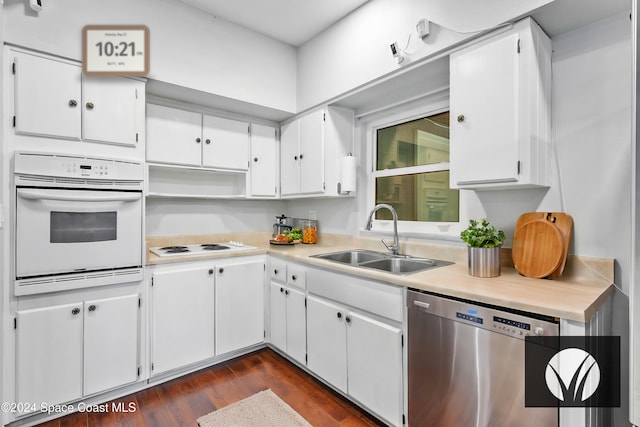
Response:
h=10 m=21
